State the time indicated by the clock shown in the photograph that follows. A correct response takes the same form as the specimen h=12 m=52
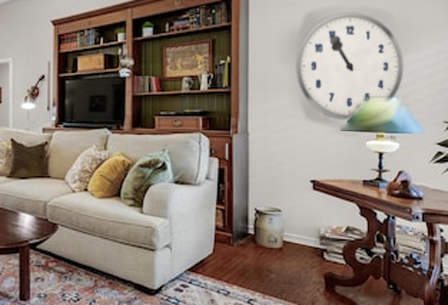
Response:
h=10 m=55
